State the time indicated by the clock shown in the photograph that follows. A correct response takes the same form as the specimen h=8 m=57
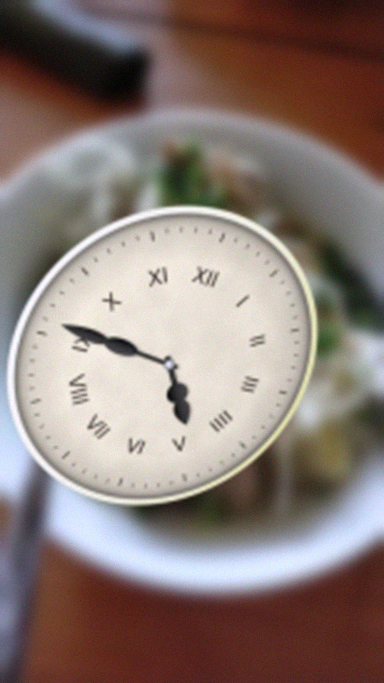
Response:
h=4 m=46
